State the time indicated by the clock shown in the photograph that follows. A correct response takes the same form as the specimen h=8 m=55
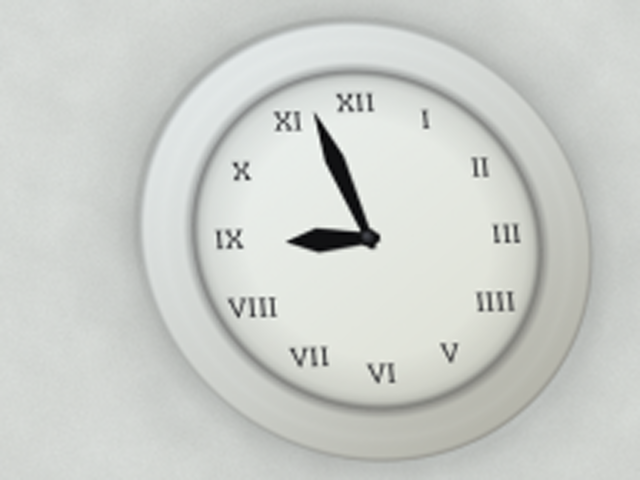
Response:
h=8 m=57
